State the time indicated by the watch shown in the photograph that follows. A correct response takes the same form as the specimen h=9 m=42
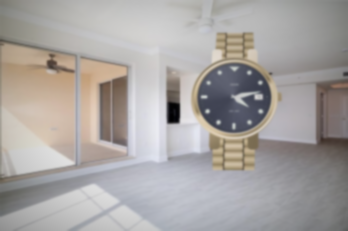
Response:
h=4 m=13
